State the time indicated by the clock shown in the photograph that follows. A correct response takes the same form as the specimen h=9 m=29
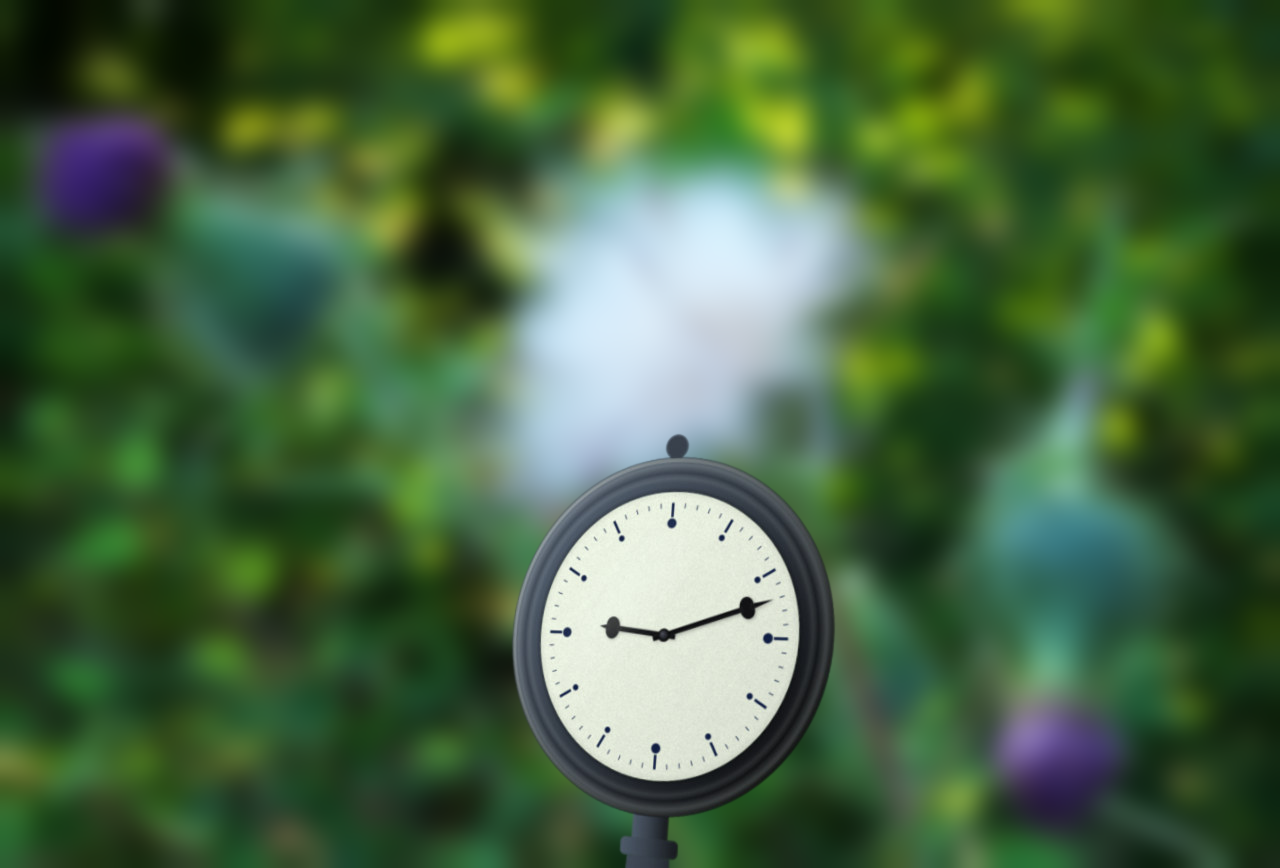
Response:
h=9 m=12
